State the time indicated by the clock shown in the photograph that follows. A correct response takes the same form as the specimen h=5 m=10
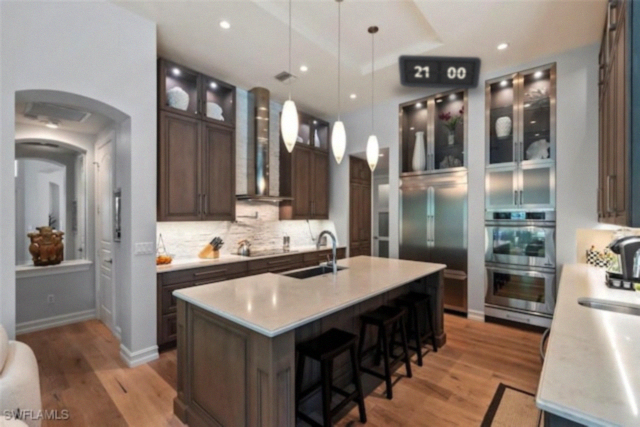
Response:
h=21 m=0
